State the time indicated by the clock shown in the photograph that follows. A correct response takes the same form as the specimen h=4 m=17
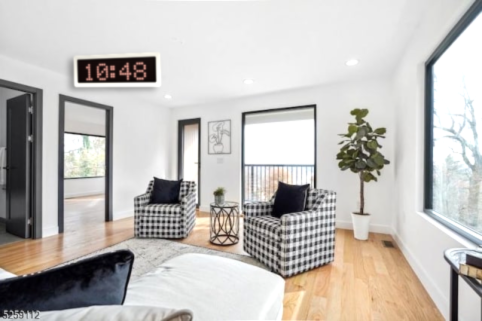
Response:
h=10 m=48
